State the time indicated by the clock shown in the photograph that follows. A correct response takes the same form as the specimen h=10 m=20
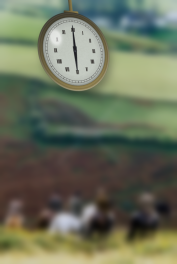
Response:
h=6 m=0
